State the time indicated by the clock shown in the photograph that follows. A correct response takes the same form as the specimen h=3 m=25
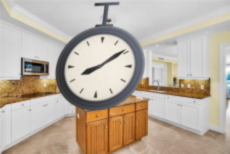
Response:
h=8 m=9
